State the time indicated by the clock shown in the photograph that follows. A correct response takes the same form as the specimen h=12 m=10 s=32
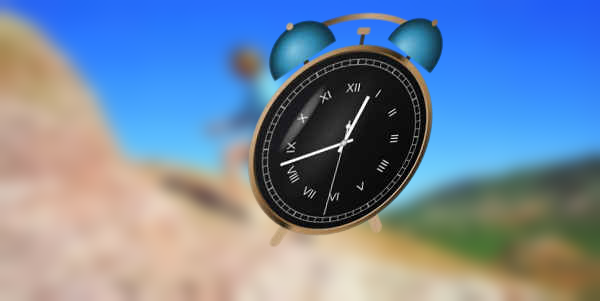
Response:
h=12 m=42 s=31
